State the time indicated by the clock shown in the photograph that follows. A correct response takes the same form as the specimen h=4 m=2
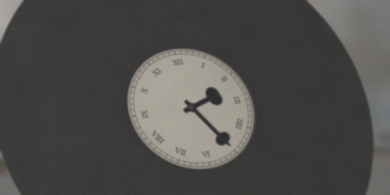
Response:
h=2 m=25
